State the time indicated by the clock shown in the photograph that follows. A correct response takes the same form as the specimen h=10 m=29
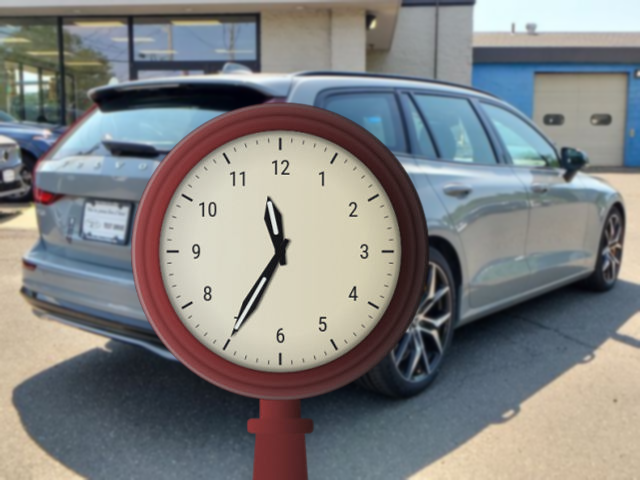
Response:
h=11 m=35
